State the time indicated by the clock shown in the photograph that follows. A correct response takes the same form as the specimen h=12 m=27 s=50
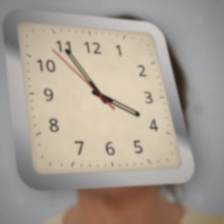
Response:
h=3 m=54 s=53
